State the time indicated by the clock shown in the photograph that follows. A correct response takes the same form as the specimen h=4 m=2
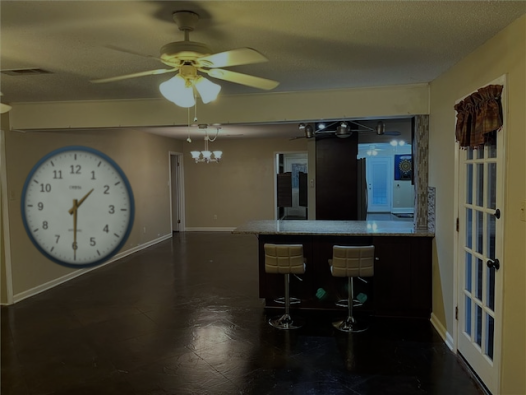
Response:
h=1 m=30
